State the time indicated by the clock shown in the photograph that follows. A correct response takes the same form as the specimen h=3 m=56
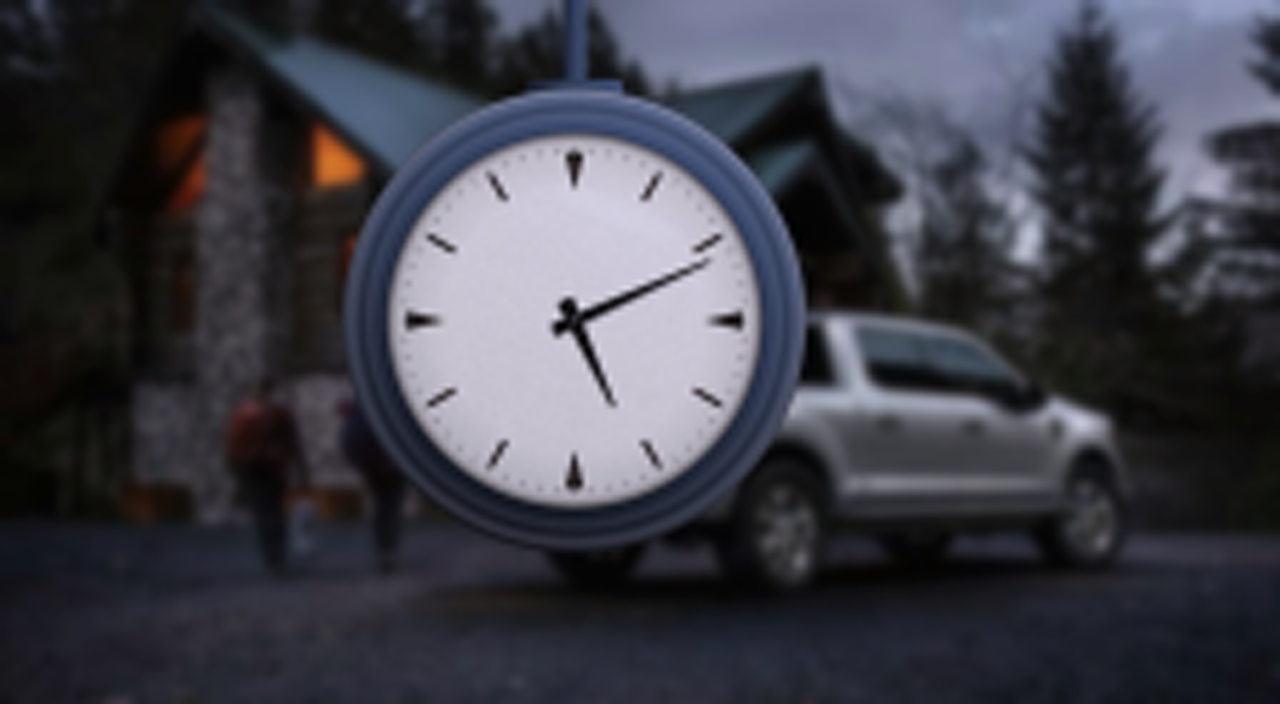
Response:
h=5 m=11
